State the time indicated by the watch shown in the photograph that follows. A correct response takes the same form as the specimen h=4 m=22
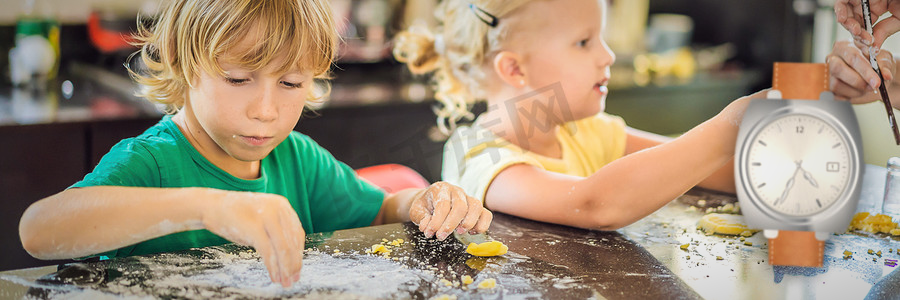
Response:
h=4 m=34
